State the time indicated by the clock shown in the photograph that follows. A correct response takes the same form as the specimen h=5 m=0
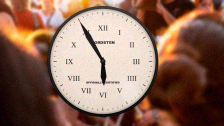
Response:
h=5 m=55
